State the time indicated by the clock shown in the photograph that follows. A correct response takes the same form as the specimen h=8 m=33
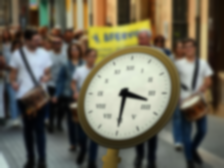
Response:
h=3 m=30
